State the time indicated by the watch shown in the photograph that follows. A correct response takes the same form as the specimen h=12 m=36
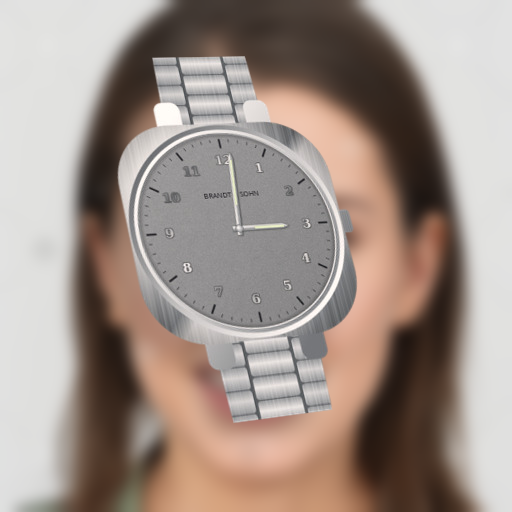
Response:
h=3 m=1
